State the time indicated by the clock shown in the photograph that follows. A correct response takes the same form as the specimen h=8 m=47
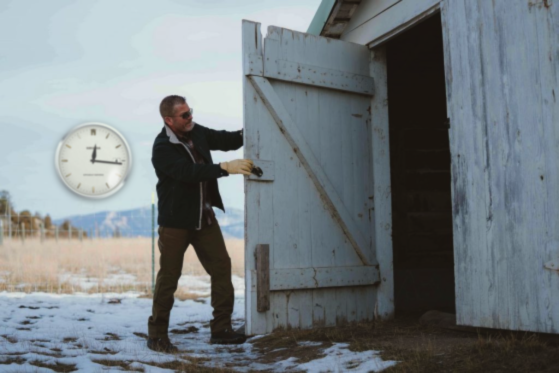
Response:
h=12 m=16
